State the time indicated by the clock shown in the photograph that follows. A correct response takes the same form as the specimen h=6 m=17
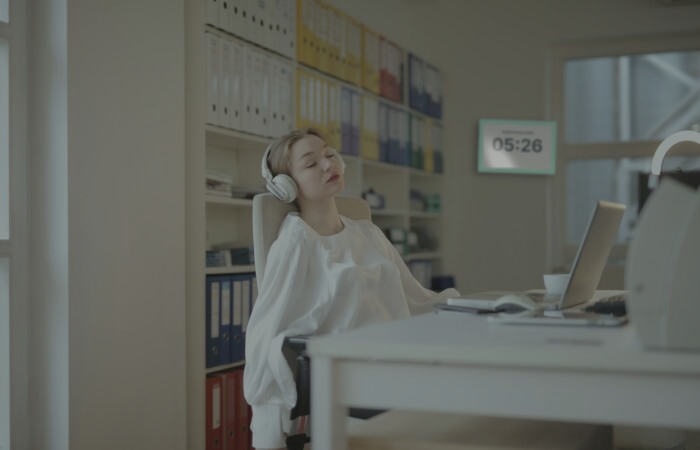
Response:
h=5 m=26
